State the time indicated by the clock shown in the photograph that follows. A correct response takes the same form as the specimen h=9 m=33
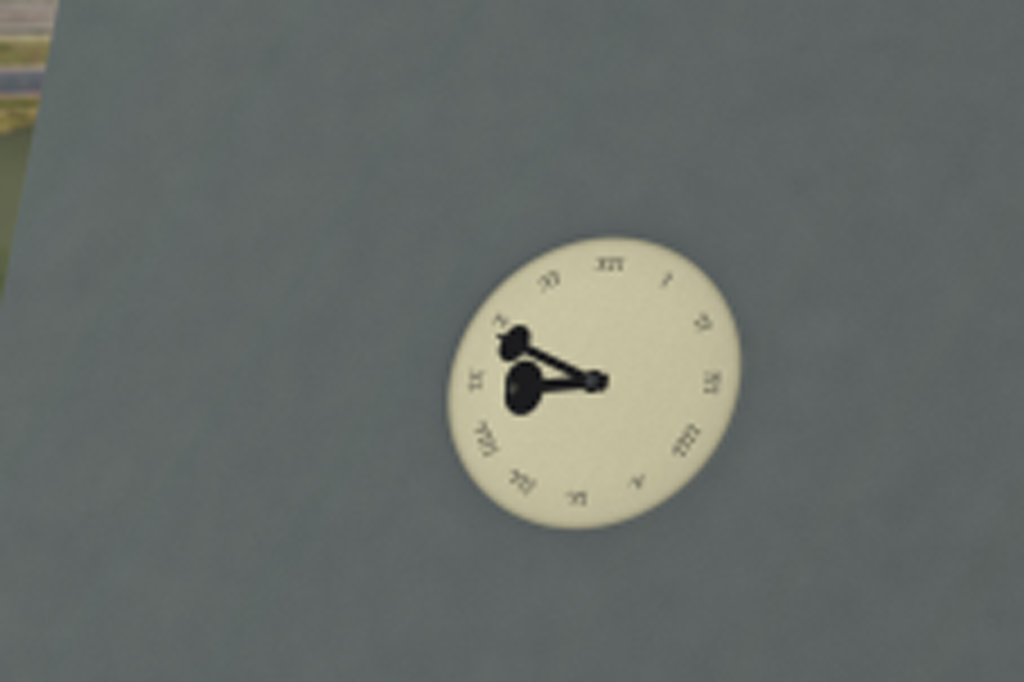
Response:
h=8 m=49
